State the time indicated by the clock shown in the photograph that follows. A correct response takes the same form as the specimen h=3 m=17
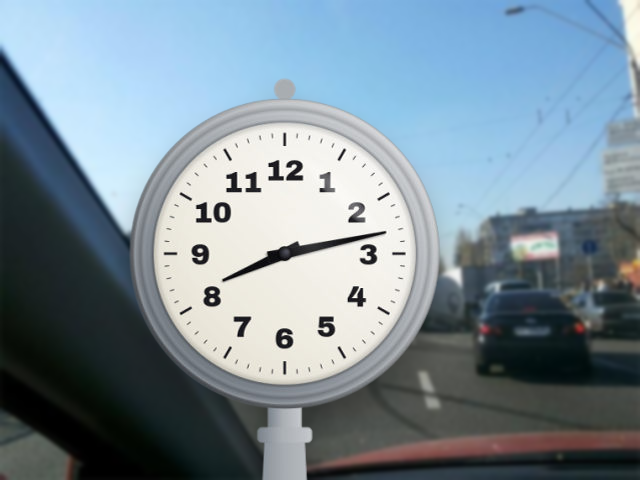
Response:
h=8 m=13
